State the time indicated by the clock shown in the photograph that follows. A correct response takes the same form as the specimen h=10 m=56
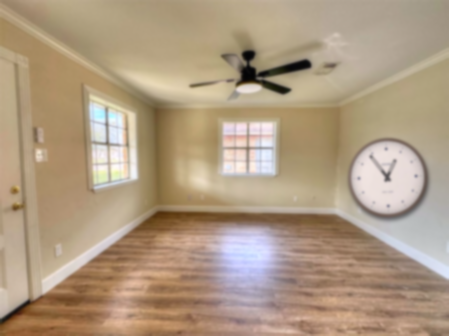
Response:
h=12 m=54
